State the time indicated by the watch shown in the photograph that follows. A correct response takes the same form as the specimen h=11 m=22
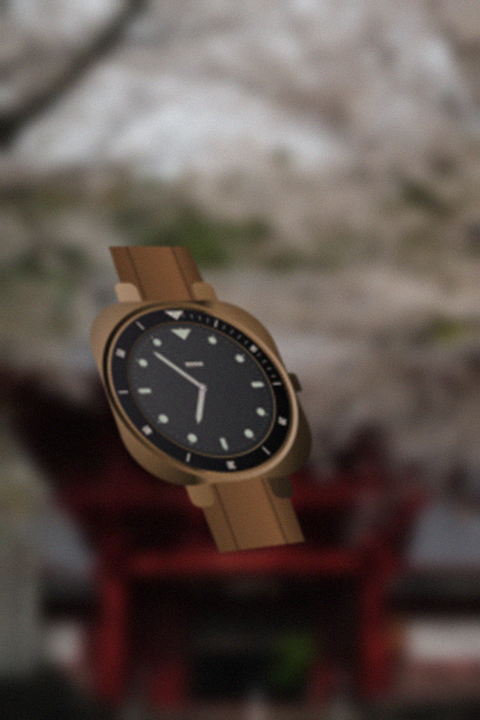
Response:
h=6 m=53
